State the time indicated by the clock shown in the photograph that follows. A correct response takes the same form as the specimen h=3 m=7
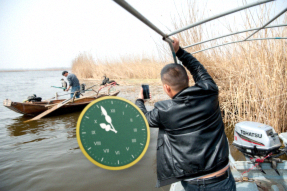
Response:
h=9 m=56
